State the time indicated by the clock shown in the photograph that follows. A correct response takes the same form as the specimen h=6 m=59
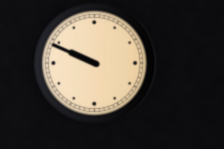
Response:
h=9 m=49
